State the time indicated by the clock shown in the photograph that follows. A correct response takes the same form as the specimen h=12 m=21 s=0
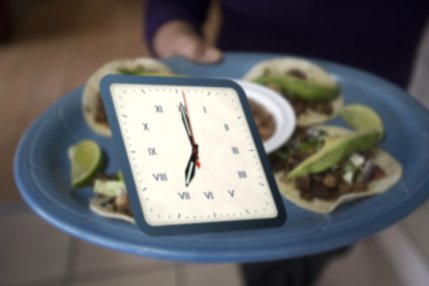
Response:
h=7 m=0 s=1
